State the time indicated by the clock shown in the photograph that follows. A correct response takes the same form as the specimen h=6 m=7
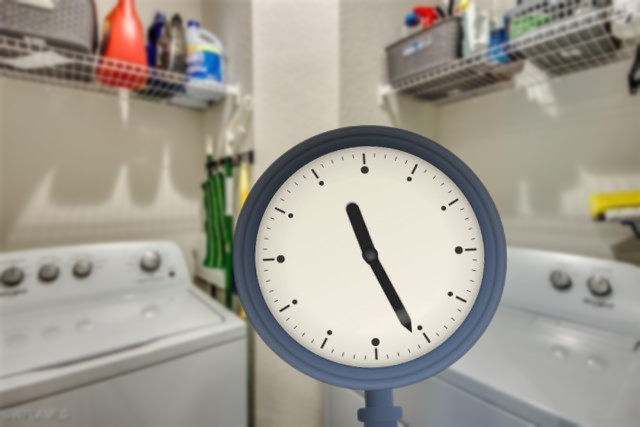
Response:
h=11 m=26
